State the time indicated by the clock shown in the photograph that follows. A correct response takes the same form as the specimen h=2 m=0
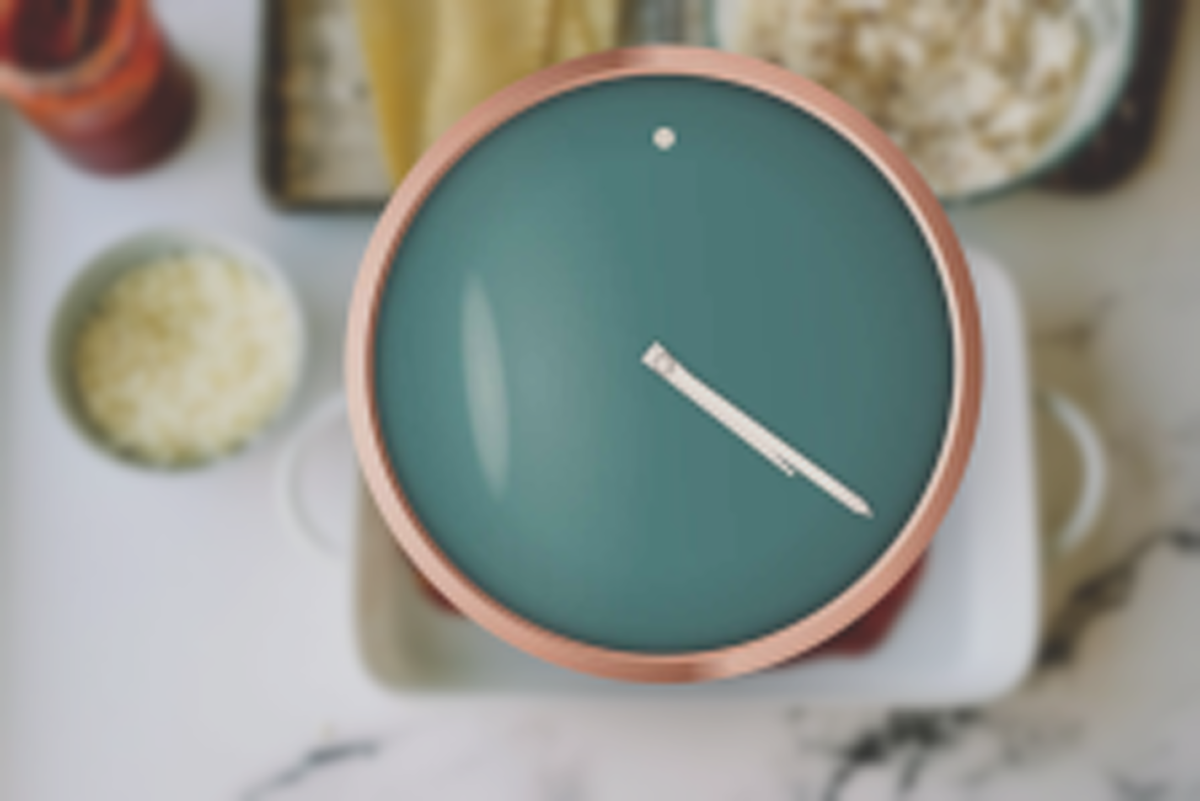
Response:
h=4 m=21
